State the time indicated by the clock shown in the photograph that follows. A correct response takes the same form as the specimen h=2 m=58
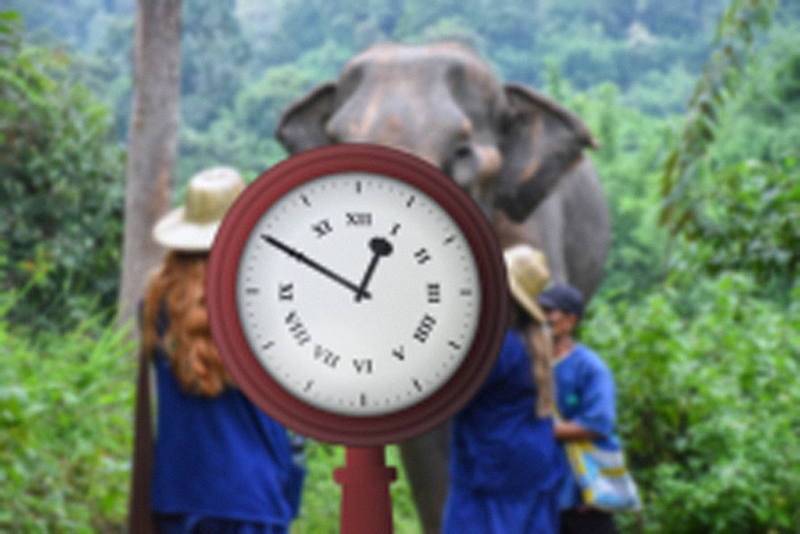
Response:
h=12 m=50
